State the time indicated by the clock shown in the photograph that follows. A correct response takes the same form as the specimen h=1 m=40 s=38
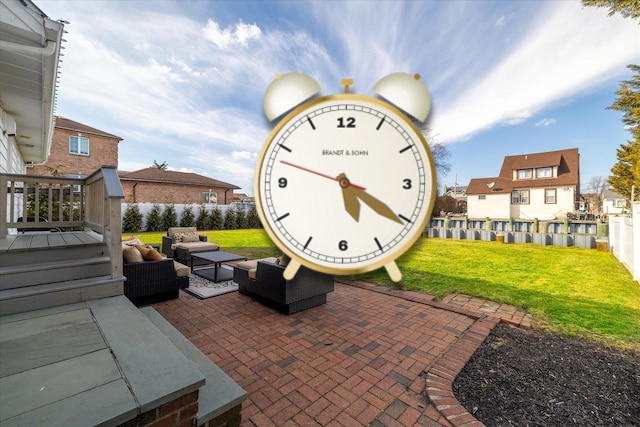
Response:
h=5 m=20 s=48
